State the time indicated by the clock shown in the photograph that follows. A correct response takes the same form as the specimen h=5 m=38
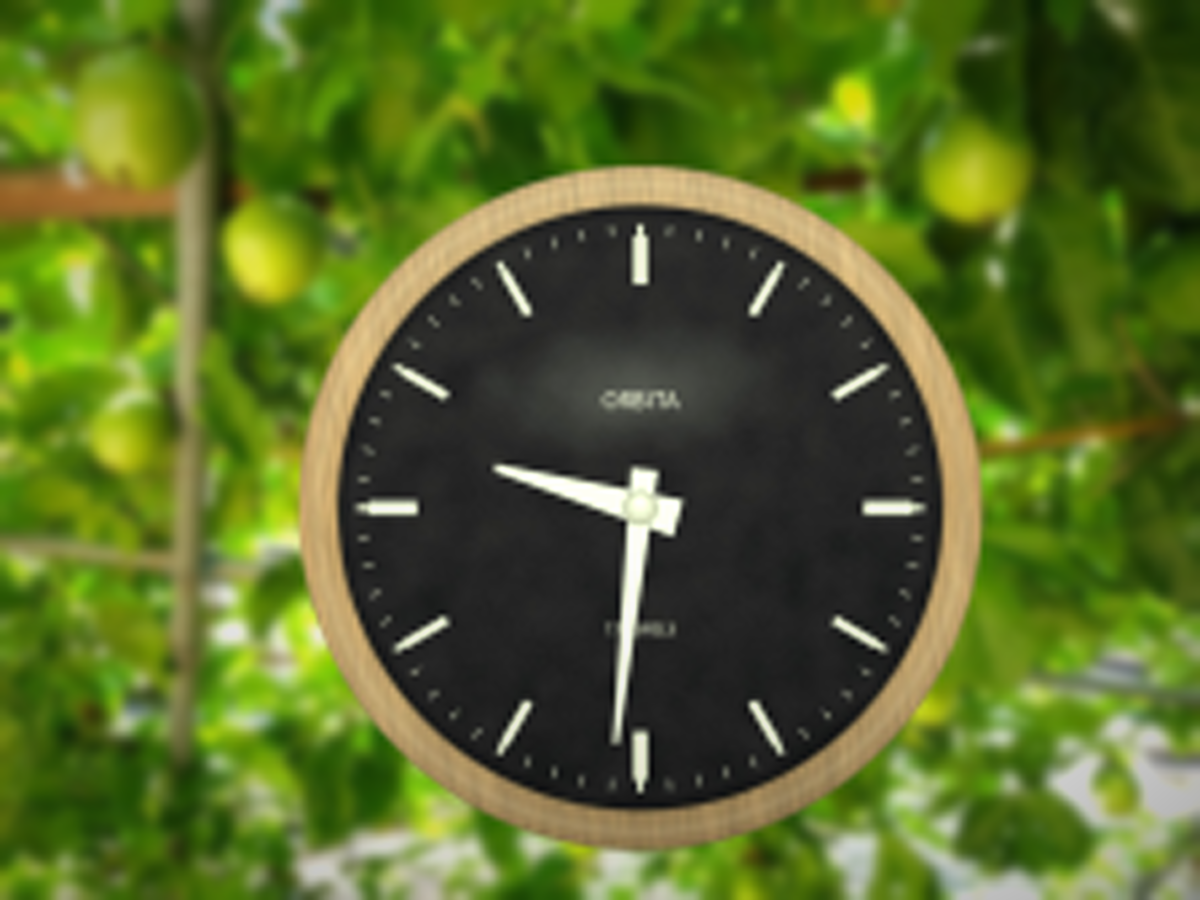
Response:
h=9 m=31
